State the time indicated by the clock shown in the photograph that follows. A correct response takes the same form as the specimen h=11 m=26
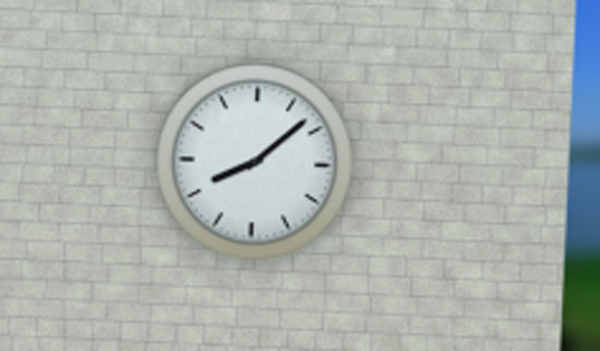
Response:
h=8 m=8
